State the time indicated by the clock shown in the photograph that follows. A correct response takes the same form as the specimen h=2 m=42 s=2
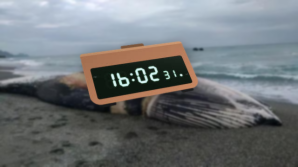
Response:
h=16 m=2 s=31
